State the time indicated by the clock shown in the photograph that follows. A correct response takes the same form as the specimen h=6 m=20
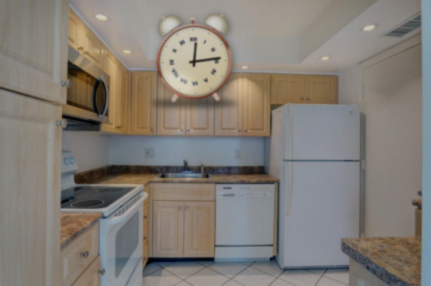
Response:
h=12 m=14
